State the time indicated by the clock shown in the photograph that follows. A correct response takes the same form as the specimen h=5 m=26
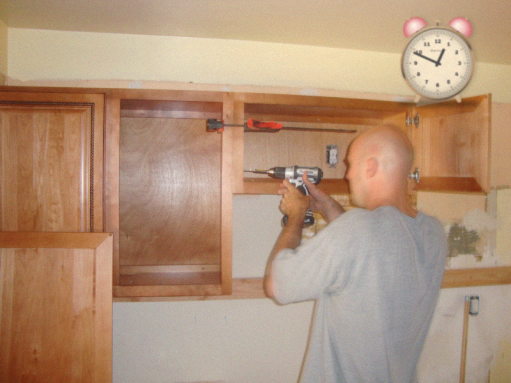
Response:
h=12 m=49
